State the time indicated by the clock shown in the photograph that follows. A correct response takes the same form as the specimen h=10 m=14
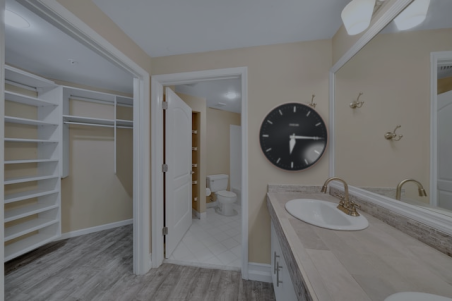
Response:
h=6 m=15
